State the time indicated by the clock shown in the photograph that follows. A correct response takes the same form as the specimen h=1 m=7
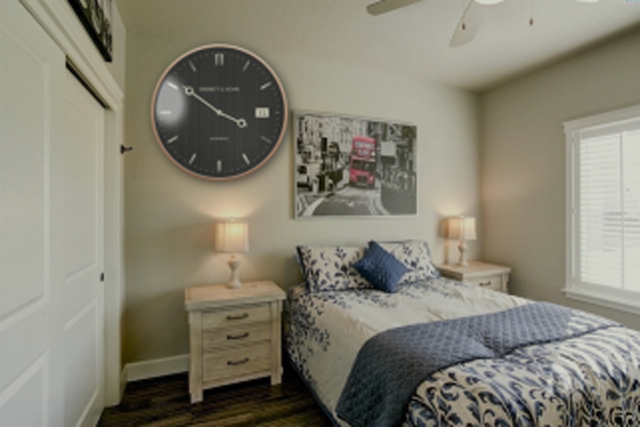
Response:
h=3 m=51
